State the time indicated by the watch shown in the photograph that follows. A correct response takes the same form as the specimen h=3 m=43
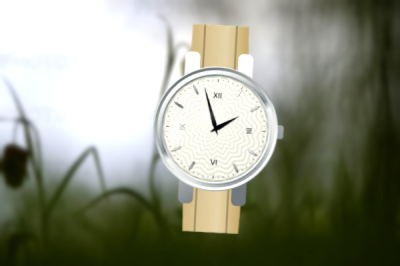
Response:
h=1 m=57
